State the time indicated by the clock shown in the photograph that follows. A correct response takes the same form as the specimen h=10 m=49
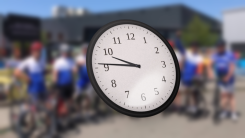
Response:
h=9 m=46
